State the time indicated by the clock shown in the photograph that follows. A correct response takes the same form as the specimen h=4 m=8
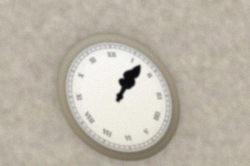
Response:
h=1 m=7
